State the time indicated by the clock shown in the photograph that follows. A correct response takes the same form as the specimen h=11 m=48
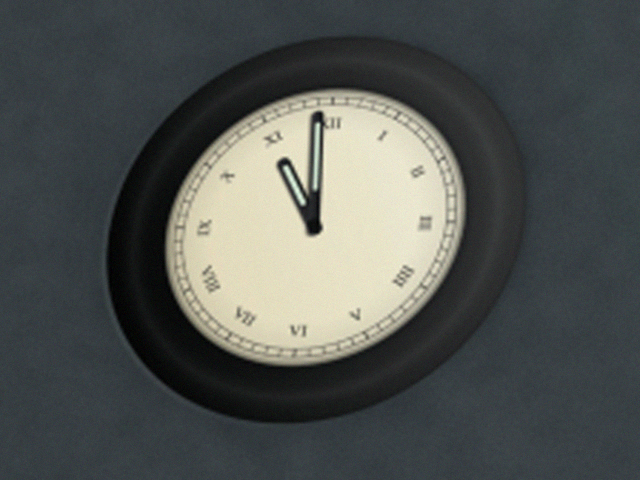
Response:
h=10 m=59
